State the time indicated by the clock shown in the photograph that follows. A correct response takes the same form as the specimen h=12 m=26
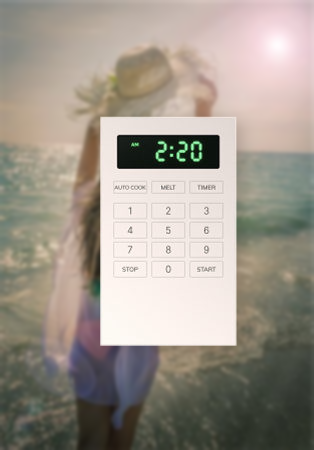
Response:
h=2 m=20
